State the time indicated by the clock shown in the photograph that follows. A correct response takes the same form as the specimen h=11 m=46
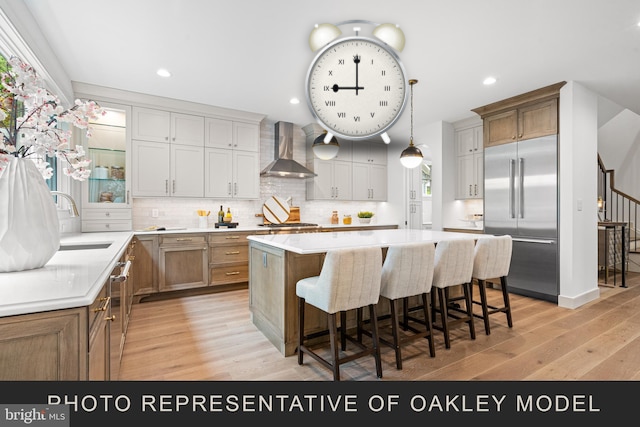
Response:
h=9 m=0
